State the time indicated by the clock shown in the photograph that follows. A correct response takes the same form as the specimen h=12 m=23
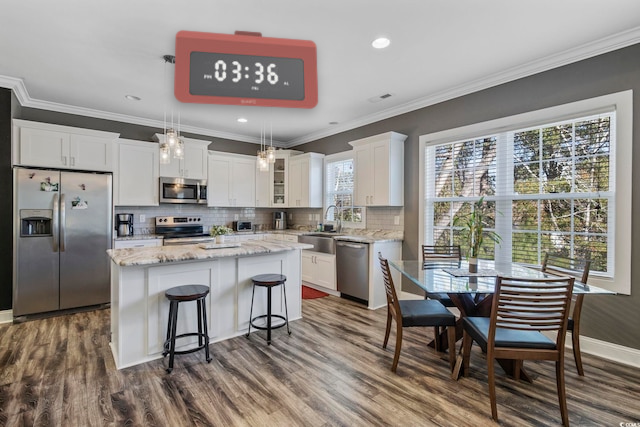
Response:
h=3 m=36
